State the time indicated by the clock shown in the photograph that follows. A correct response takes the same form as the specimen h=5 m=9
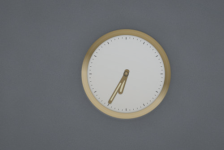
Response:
h=6 m=35
